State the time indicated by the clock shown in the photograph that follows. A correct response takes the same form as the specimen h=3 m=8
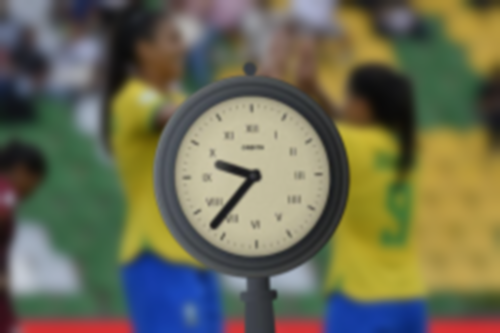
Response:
h=9 m=37
